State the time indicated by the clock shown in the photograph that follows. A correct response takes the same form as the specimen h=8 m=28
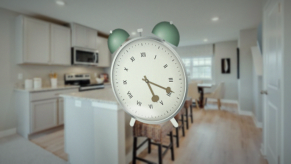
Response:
h=5 m=19
